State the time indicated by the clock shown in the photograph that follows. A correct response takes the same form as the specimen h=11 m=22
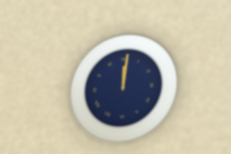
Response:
h=12 m=1
